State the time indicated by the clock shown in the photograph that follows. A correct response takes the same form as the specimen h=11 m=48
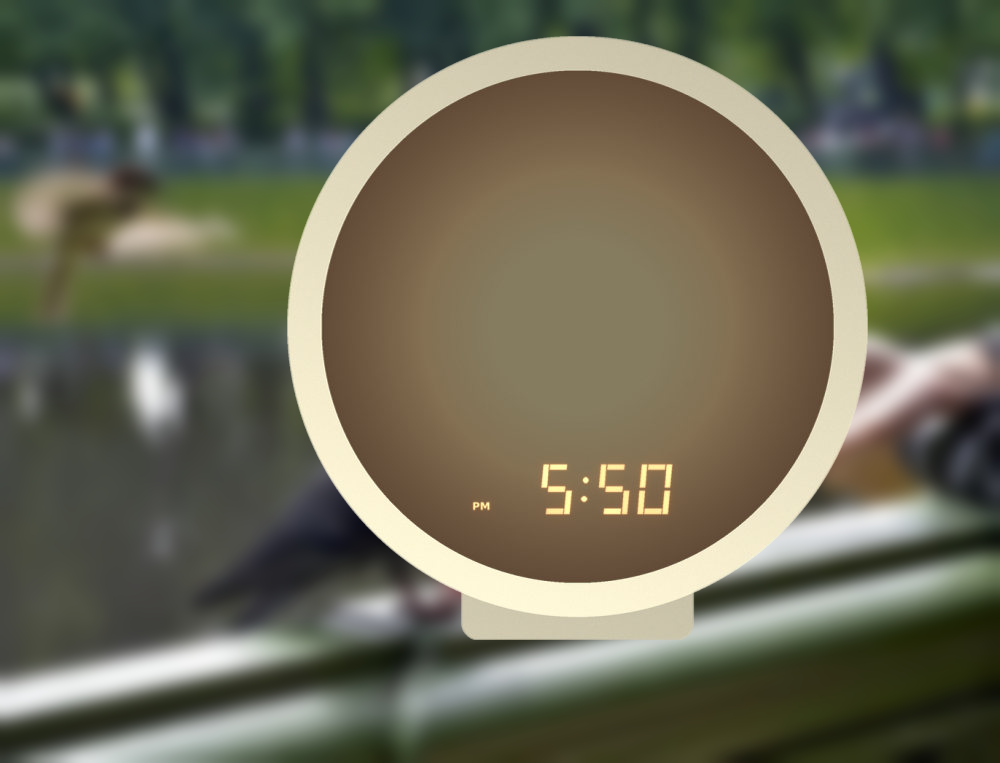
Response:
h=5 m=50
